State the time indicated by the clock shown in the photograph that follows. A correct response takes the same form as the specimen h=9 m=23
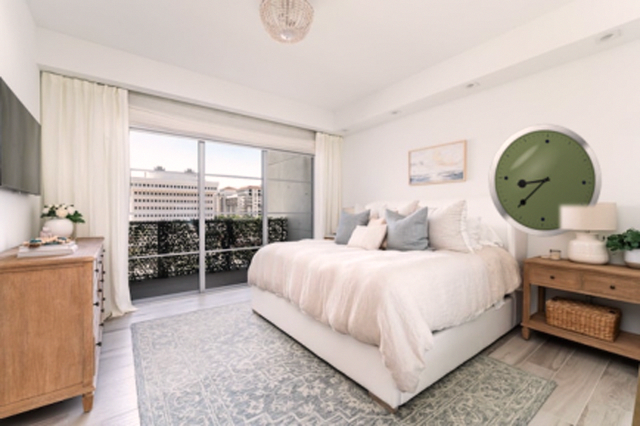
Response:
h=8 m=37
